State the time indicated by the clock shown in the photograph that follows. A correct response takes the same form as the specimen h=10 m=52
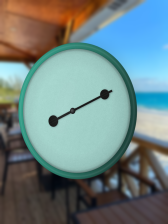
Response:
h=8 m=11
